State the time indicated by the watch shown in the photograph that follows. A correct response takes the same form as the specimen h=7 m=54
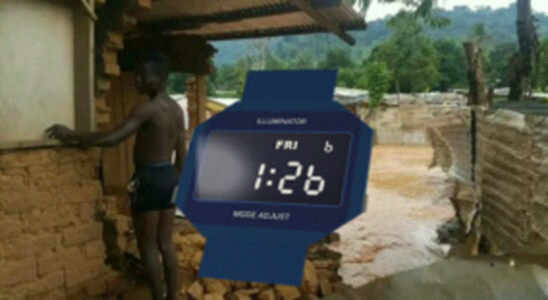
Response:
h=1 m=26
